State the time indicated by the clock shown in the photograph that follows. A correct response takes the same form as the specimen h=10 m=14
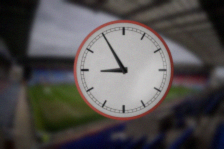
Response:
h=8 m=55
